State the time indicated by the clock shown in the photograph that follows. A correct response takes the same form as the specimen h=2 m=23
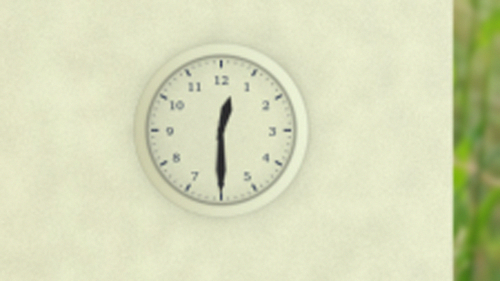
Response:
h=12 m=30
